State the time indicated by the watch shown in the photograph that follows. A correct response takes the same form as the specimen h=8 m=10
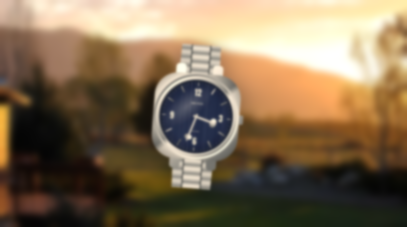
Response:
h=3 m=33
